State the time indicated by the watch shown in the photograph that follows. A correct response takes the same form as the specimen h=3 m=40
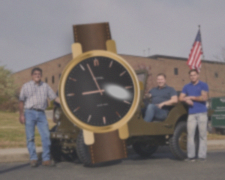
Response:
h=8 m=57
